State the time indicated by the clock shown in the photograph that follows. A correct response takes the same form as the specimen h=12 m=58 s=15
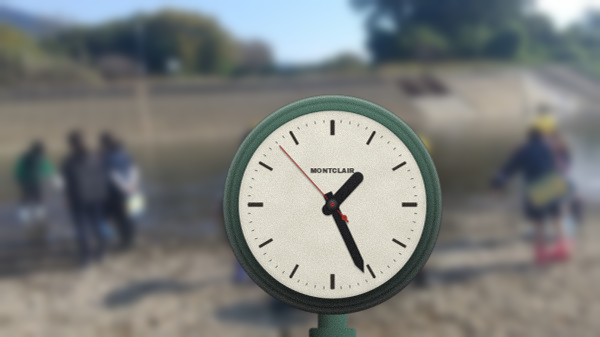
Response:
h=1 m=25 s=53
